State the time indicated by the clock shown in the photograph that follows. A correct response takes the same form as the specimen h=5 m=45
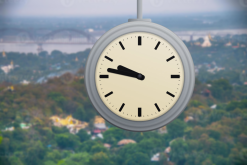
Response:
h=9 m=47
